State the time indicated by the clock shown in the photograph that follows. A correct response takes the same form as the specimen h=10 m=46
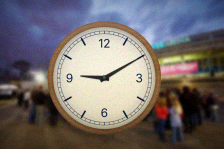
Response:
h=9 m=10
